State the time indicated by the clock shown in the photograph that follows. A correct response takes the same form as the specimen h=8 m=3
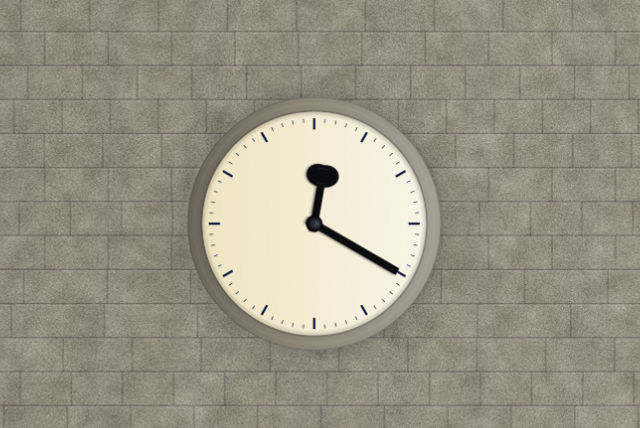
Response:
h=12 m=20
